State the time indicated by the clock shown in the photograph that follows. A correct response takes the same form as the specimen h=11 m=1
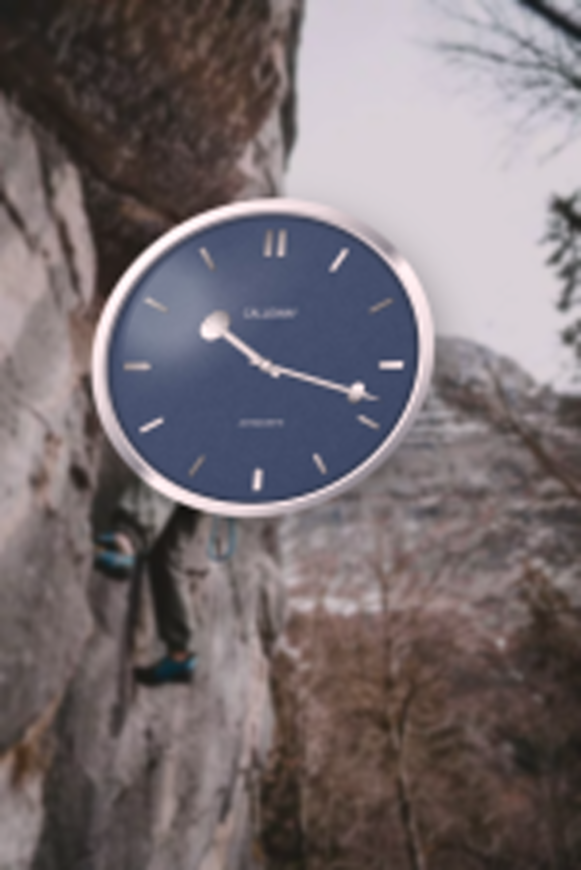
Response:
h=10 m=18
